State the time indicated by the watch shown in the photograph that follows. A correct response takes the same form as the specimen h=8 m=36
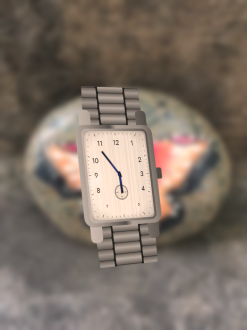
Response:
h=5 m=54
